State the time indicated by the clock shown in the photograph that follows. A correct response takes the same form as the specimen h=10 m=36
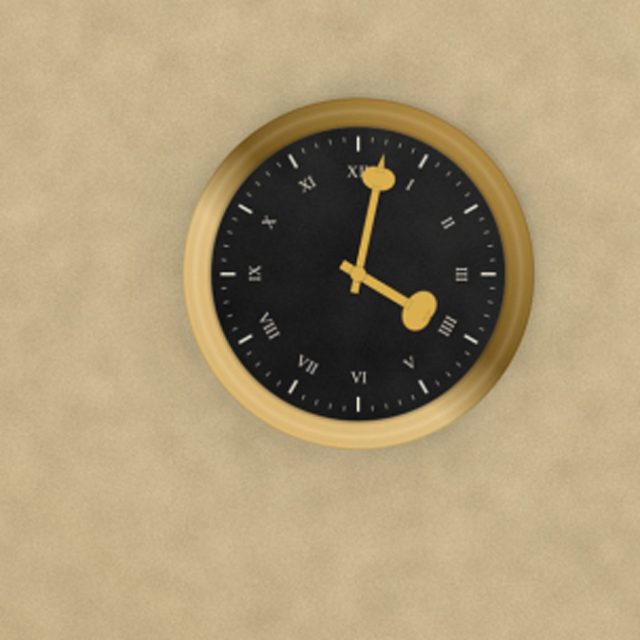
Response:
h=4 m=2
